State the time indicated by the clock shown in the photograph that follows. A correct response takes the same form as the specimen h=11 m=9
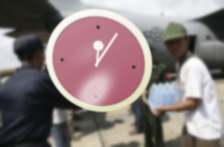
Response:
h=12 m=5
